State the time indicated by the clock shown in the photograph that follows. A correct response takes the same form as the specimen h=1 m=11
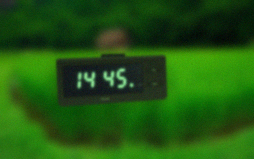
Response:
h=14 m=45
